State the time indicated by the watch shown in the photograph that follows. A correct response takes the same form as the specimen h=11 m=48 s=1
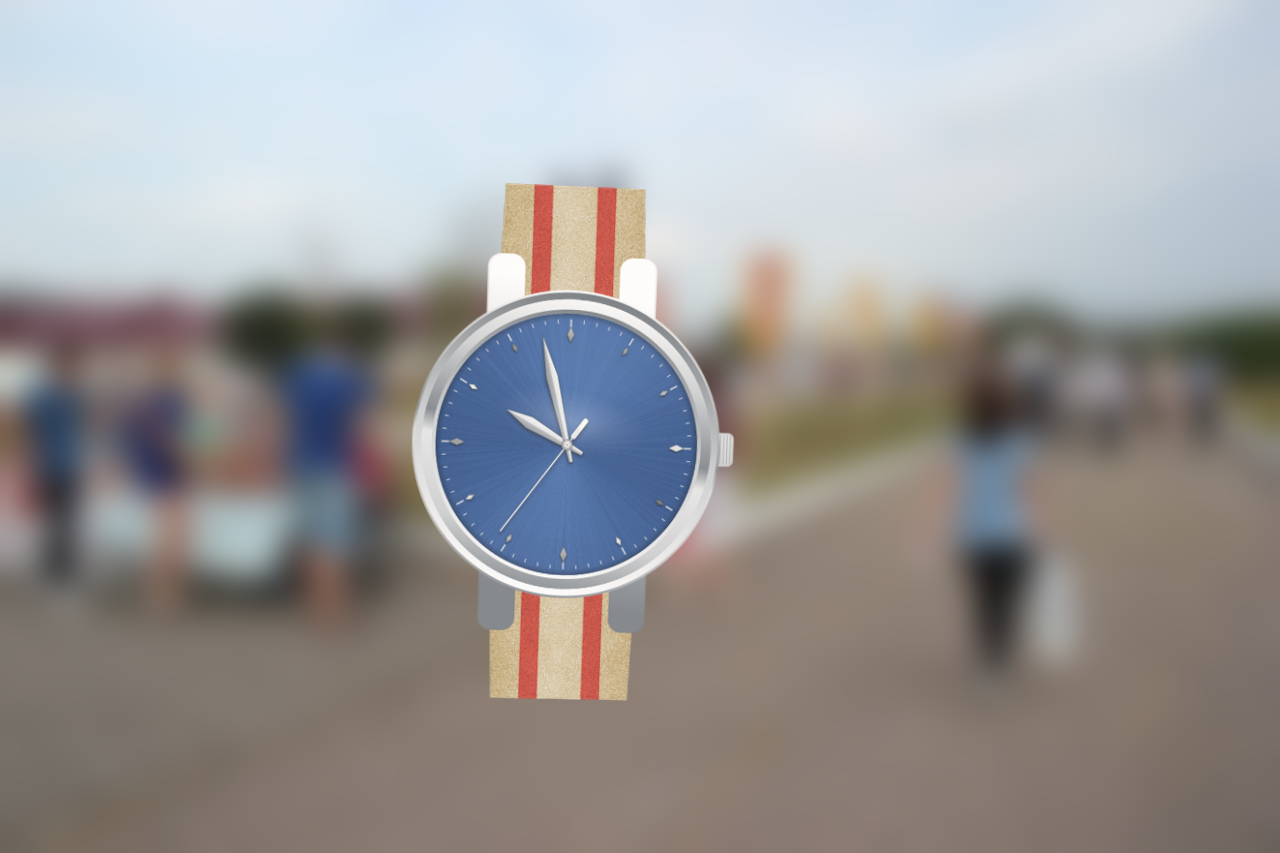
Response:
h=9 m=57 s=36
